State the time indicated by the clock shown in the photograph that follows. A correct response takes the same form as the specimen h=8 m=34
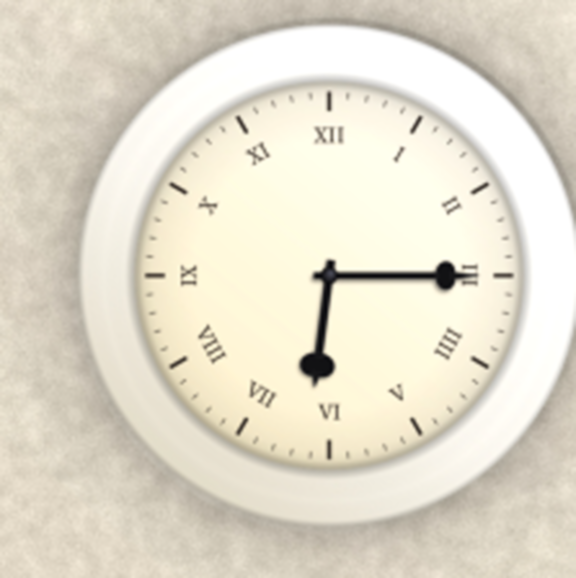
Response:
h=6 m=15
